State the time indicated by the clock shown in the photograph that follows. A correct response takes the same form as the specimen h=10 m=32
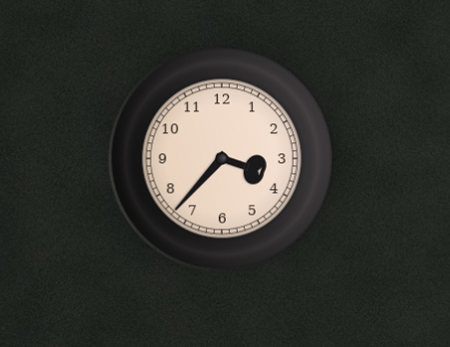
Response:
h=3 m=37
